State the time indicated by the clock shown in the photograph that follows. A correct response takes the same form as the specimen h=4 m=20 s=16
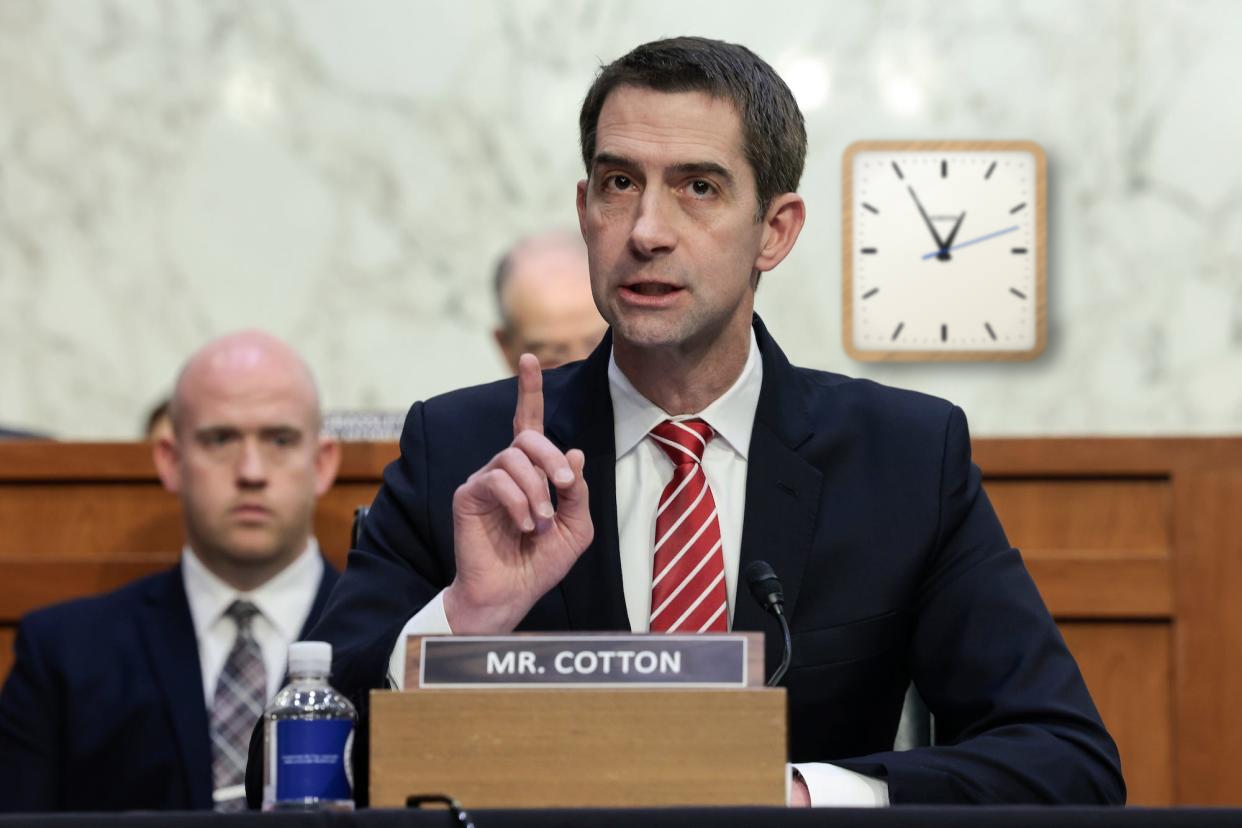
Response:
h=12 m=55 s=12
